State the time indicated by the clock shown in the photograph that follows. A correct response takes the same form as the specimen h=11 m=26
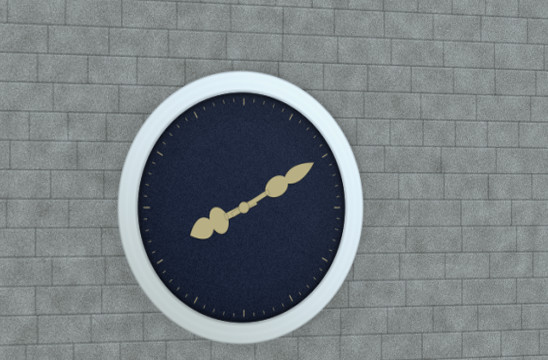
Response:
h=8 m=10
